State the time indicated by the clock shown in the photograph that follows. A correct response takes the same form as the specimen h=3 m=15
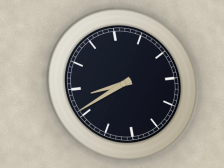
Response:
h=8 m=41
